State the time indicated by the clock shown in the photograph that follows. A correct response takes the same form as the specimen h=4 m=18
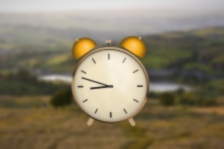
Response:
h=8 m=48
